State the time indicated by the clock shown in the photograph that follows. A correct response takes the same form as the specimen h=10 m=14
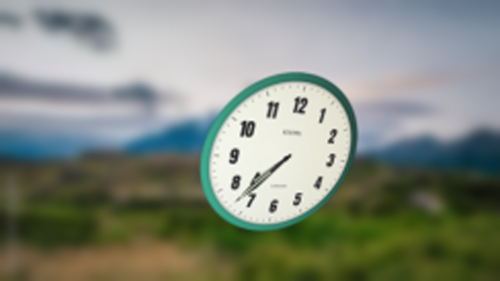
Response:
h=7 m=37
